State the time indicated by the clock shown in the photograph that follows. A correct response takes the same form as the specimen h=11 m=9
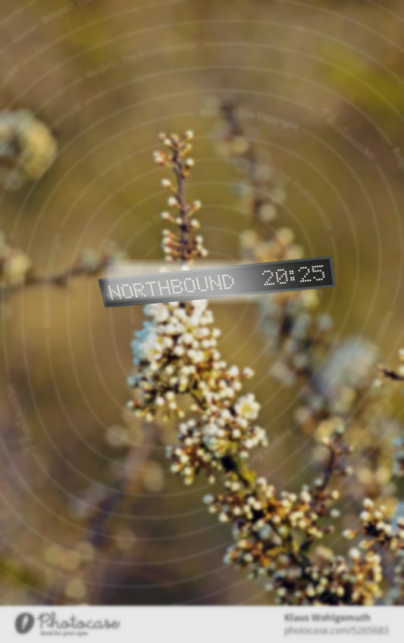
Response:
h=20 m=25
